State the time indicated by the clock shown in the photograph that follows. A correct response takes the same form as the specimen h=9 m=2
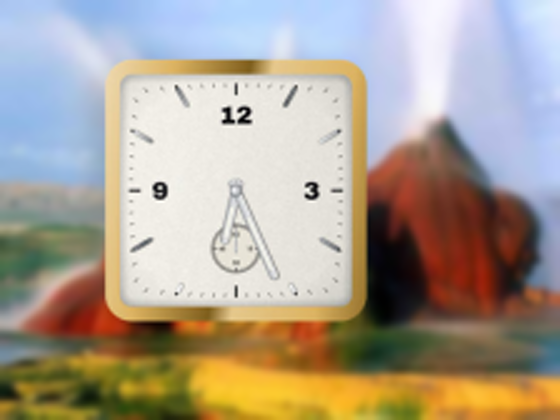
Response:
h=6 m=26
